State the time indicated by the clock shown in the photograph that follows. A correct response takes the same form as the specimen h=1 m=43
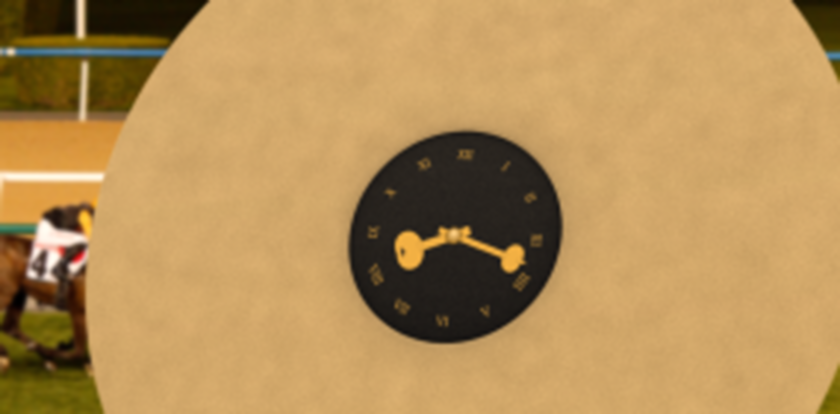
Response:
h=8 m=18
